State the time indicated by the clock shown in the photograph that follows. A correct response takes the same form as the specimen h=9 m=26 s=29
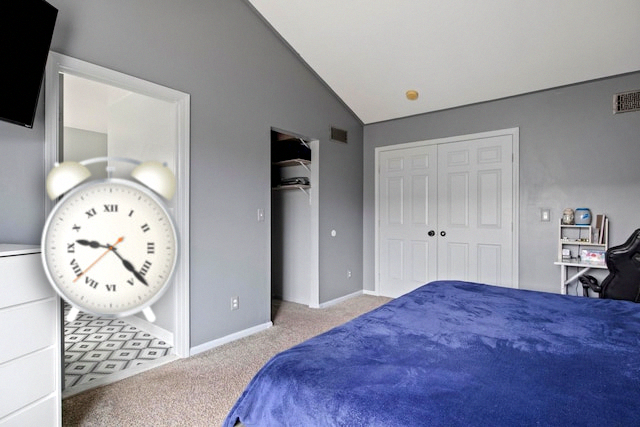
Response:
h=9 m=22 s=38
